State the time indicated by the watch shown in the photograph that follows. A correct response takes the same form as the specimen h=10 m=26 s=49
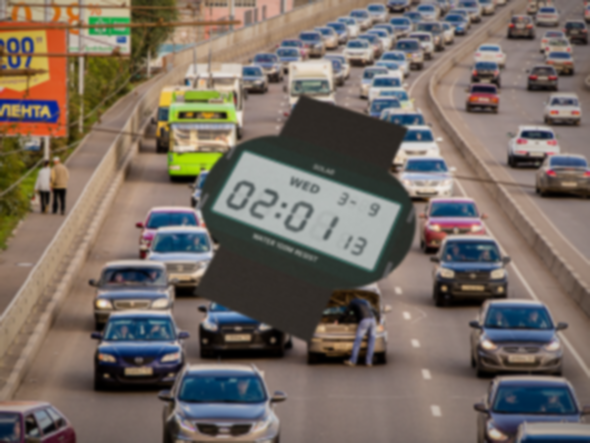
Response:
h=2 m=1 s=13
